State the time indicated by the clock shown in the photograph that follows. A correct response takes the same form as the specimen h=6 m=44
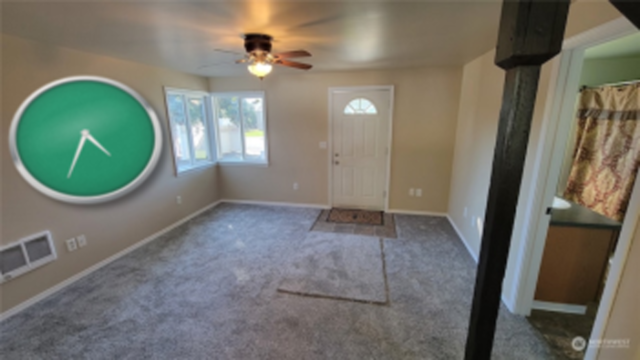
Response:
h=4 m=33
